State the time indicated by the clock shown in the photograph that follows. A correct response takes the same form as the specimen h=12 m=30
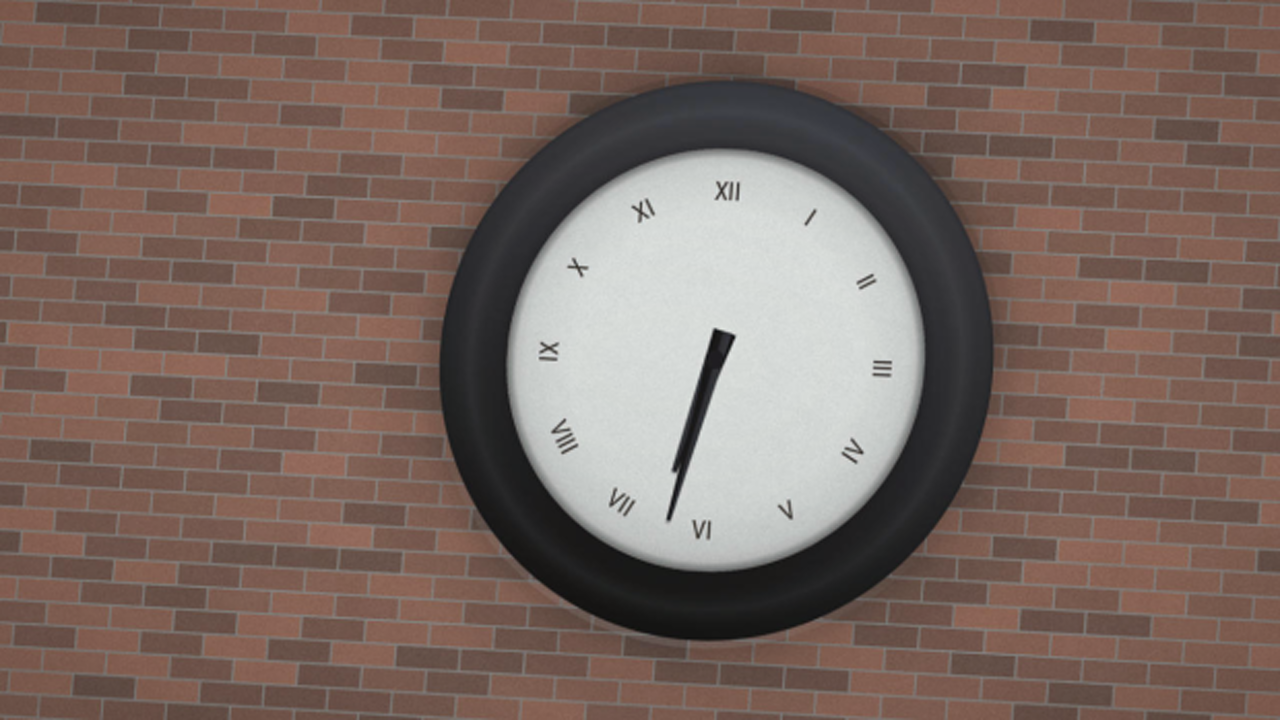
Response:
h=6 m=32
